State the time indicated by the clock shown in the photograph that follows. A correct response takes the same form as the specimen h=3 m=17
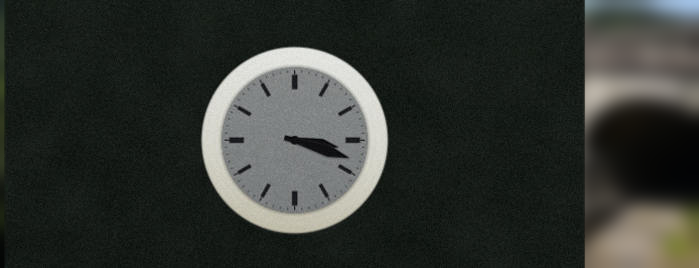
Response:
h=3 m=18
